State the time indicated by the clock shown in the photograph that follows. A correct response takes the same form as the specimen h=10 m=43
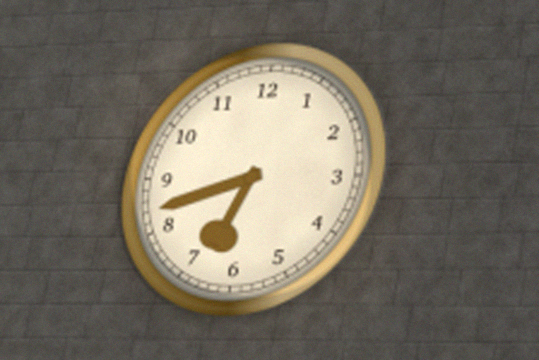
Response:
h=6 m=42
